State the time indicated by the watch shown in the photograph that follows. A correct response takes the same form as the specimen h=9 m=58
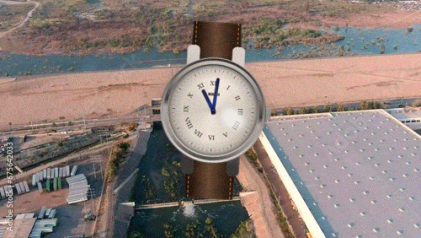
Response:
h=11 m=1
